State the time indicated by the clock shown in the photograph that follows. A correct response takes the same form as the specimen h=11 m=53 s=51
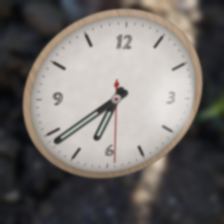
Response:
h=6 m=38 s=29
